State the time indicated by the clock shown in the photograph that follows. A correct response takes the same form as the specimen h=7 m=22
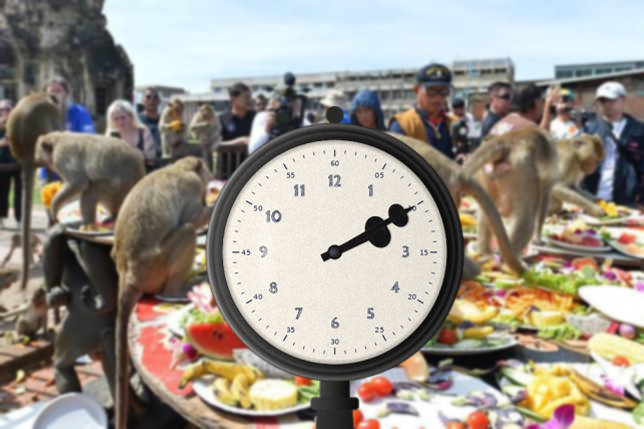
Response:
h=2 m=10
